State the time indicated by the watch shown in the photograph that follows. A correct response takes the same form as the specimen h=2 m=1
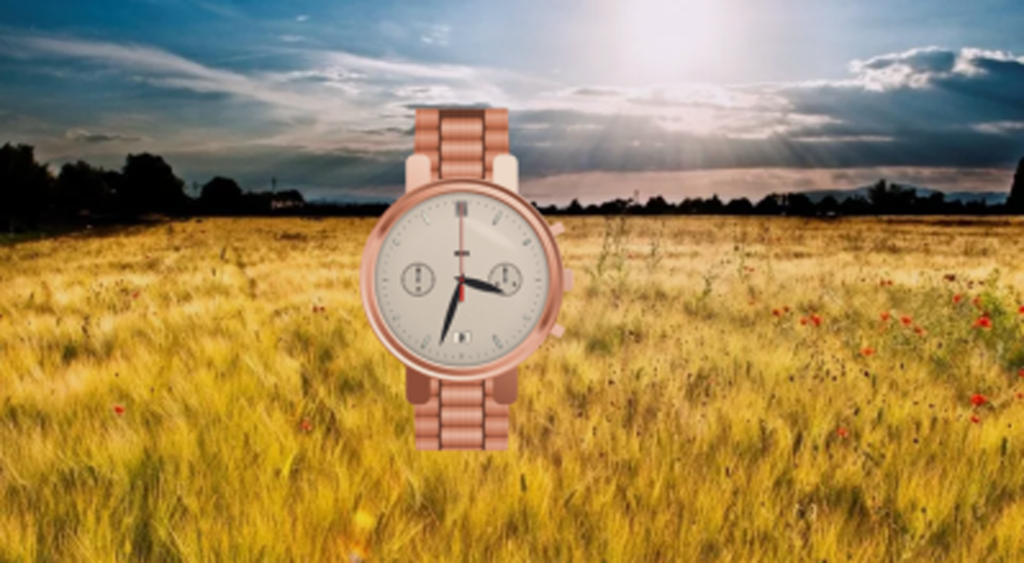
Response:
h=3 m=33
